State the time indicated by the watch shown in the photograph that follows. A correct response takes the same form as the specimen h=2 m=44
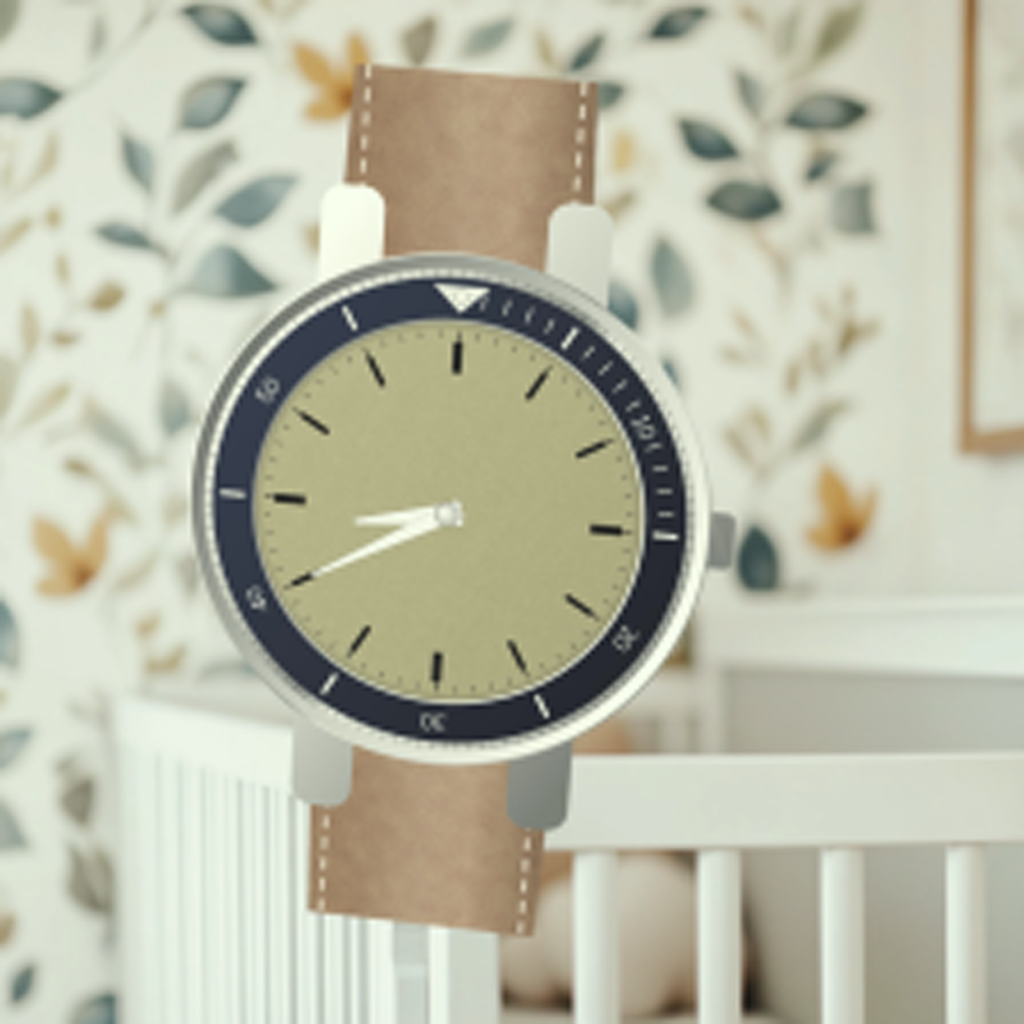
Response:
h=8 m=40
